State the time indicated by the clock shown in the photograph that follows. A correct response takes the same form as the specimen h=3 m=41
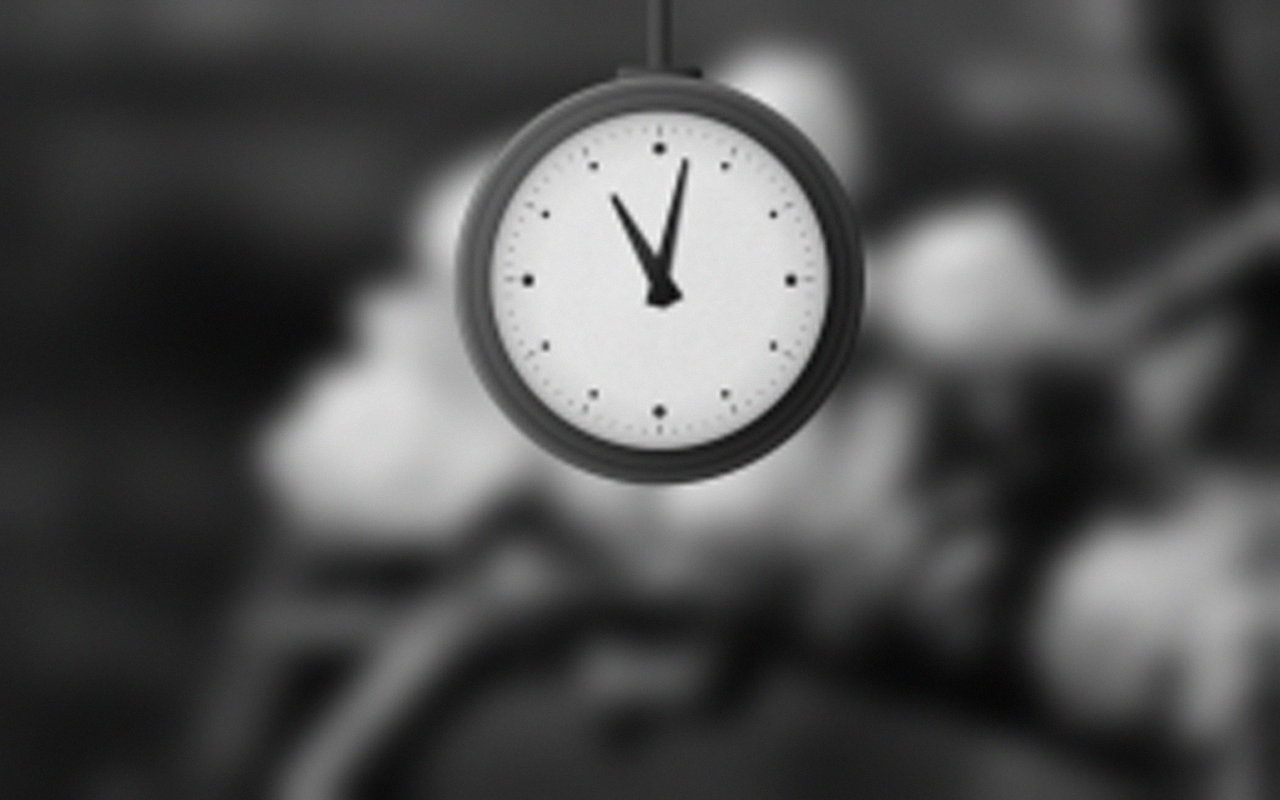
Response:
h=11 m=2
